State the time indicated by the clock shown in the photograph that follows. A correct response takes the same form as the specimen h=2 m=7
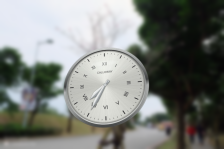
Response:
h=7 m=35
